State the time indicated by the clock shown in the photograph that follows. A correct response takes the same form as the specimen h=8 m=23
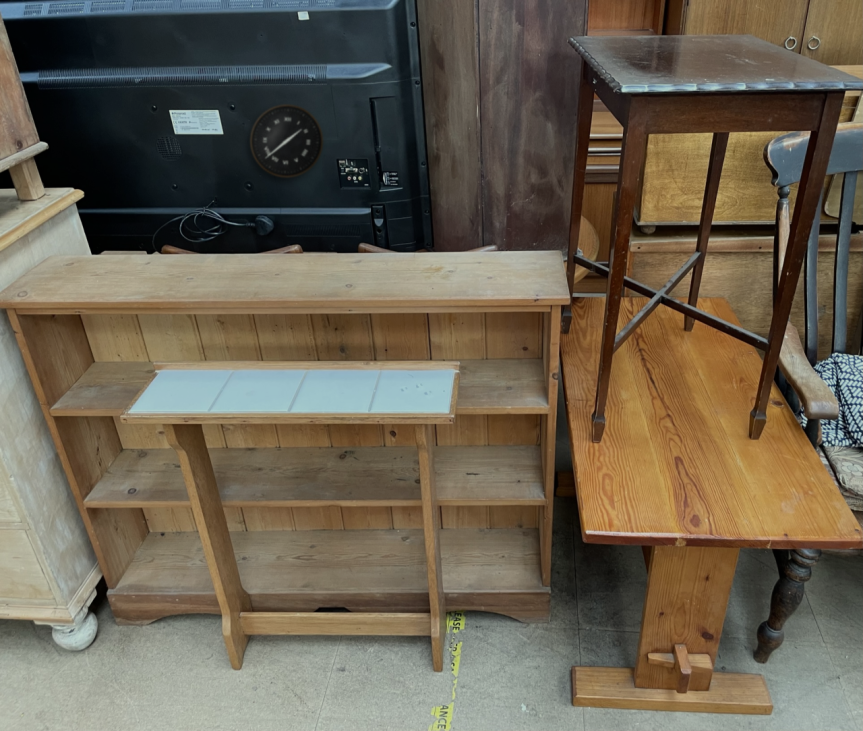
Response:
h=1 m=38
